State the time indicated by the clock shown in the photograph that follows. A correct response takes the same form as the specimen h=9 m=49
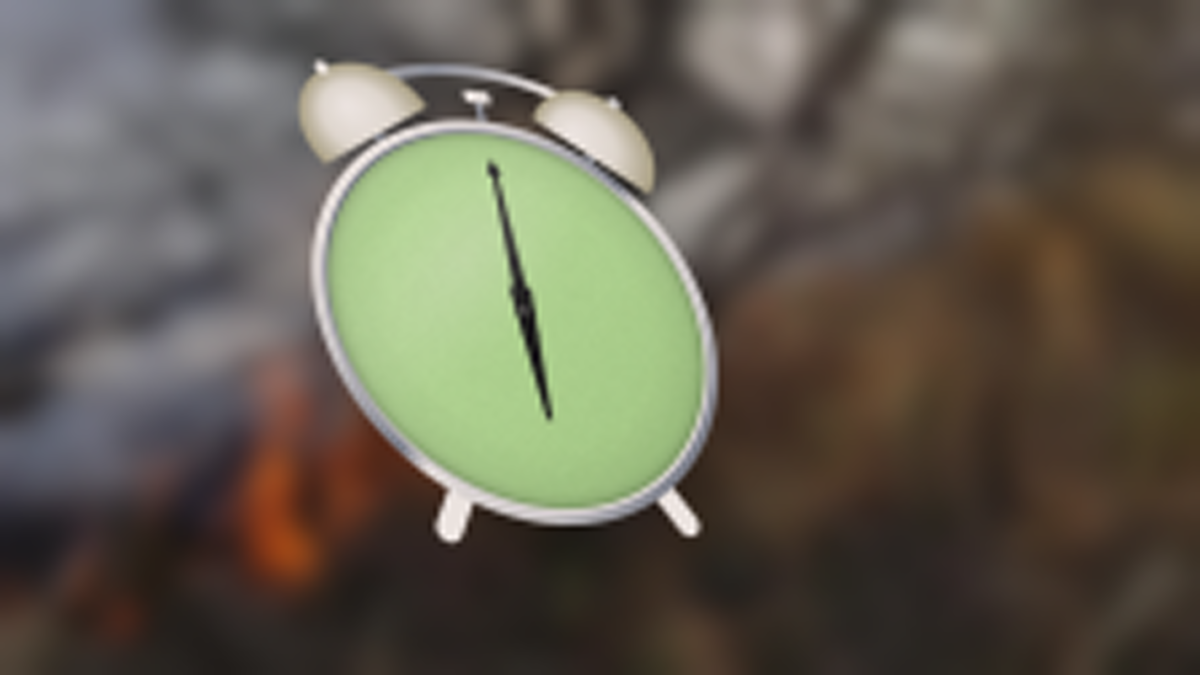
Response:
h=6 m=0
